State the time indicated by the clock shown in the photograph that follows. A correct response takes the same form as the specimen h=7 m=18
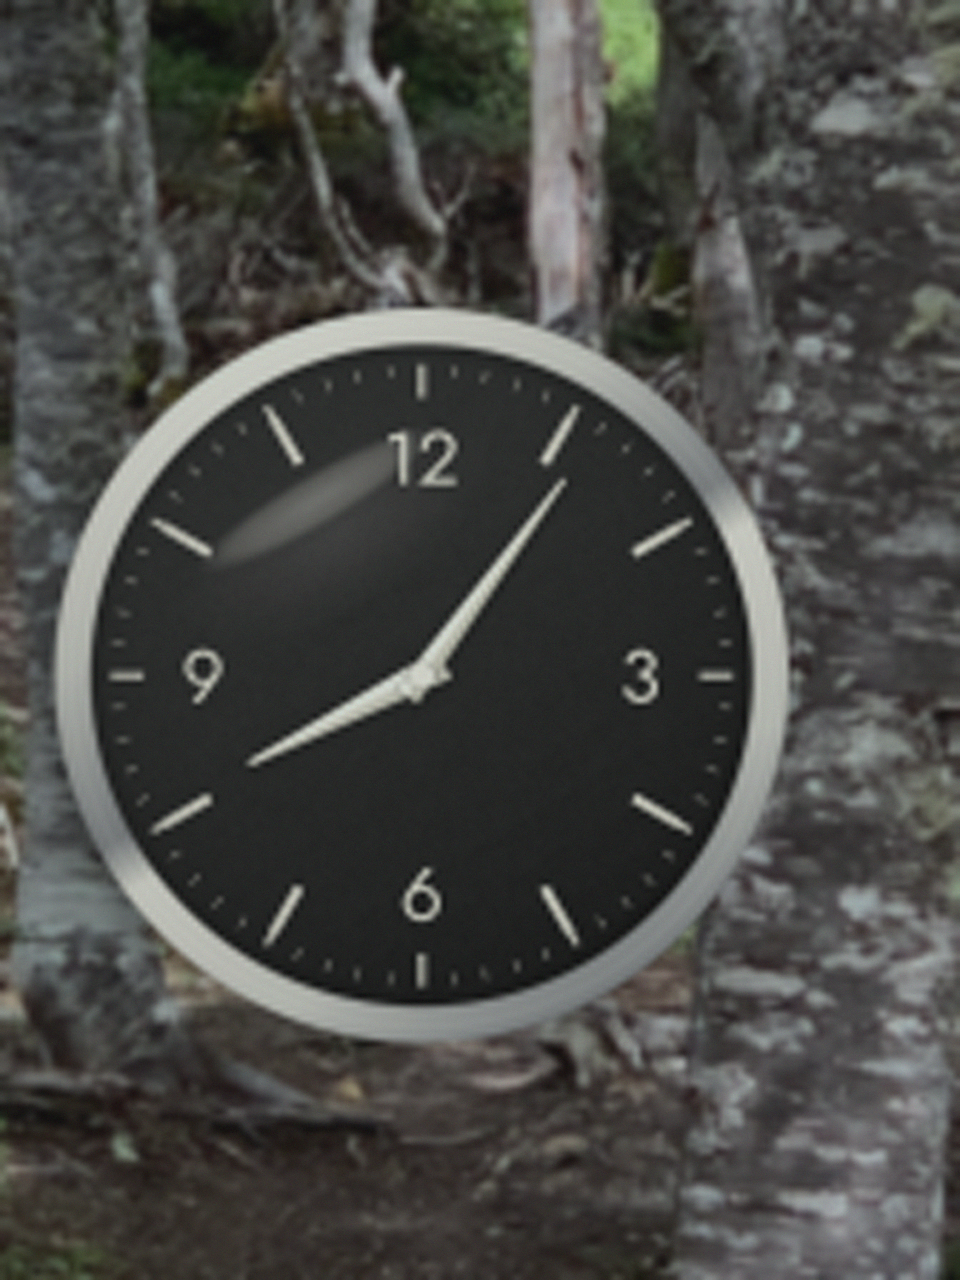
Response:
h=8 m=6
